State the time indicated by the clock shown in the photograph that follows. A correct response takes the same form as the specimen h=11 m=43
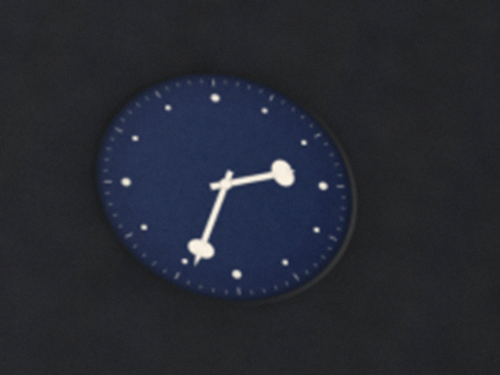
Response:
h=2 m=34
